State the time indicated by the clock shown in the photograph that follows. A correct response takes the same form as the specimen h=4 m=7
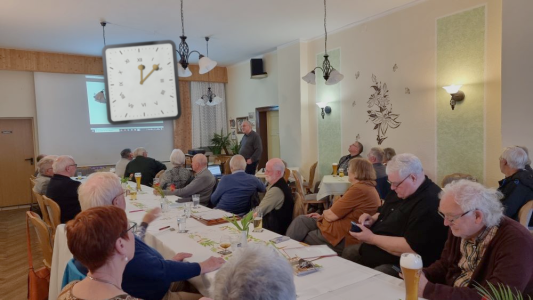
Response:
h=12 m=8
